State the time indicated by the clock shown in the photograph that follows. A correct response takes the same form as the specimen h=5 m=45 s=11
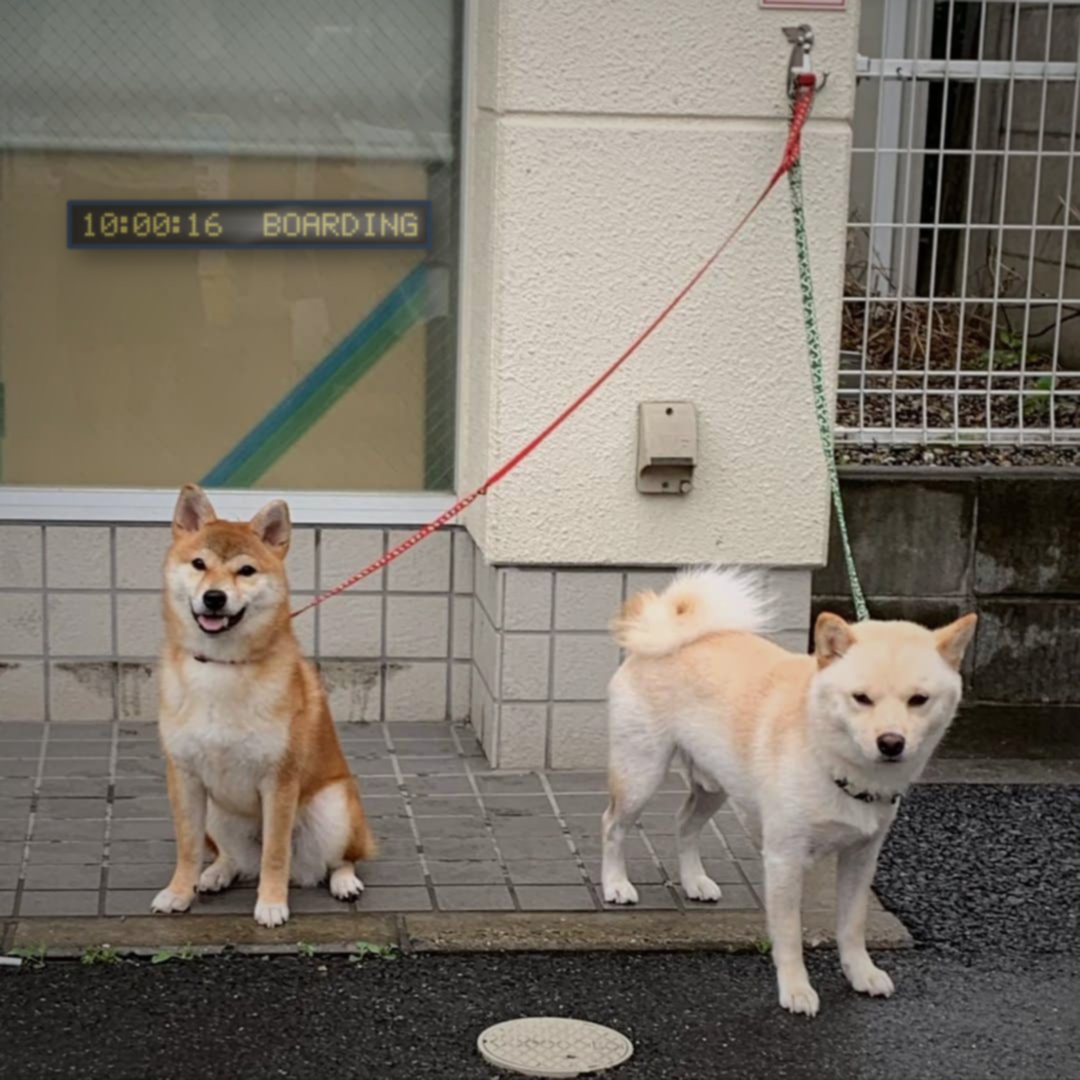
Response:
h=10 m=0 s=16
